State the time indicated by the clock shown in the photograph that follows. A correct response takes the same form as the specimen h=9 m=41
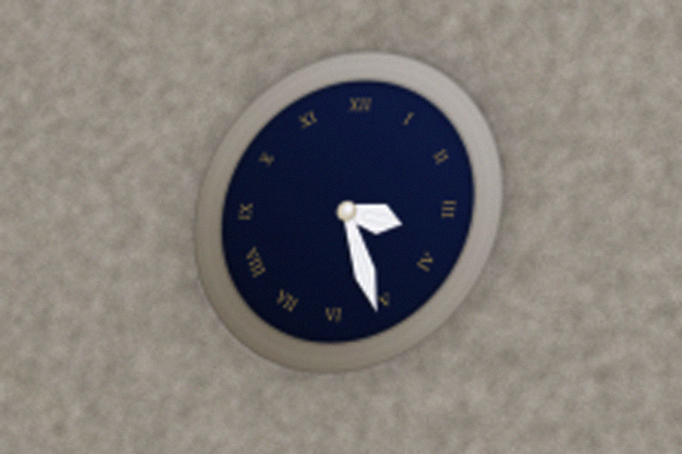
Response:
h=3 m=26
